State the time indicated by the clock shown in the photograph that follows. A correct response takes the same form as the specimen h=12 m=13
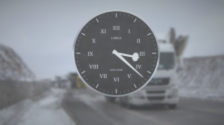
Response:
h=3 m=22
